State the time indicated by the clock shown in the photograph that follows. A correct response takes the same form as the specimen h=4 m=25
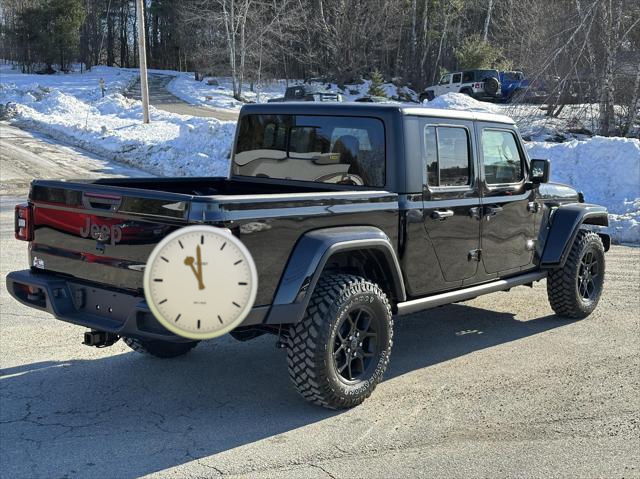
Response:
h=10 m=59
